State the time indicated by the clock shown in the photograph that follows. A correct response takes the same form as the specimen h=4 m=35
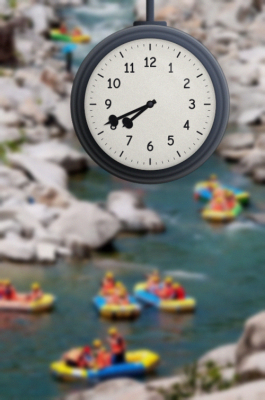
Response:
h=7 m=41
